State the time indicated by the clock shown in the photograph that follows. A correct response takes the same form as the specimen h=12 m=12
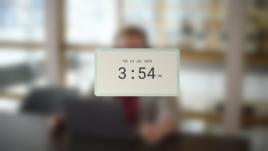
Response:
h=3 m=54
